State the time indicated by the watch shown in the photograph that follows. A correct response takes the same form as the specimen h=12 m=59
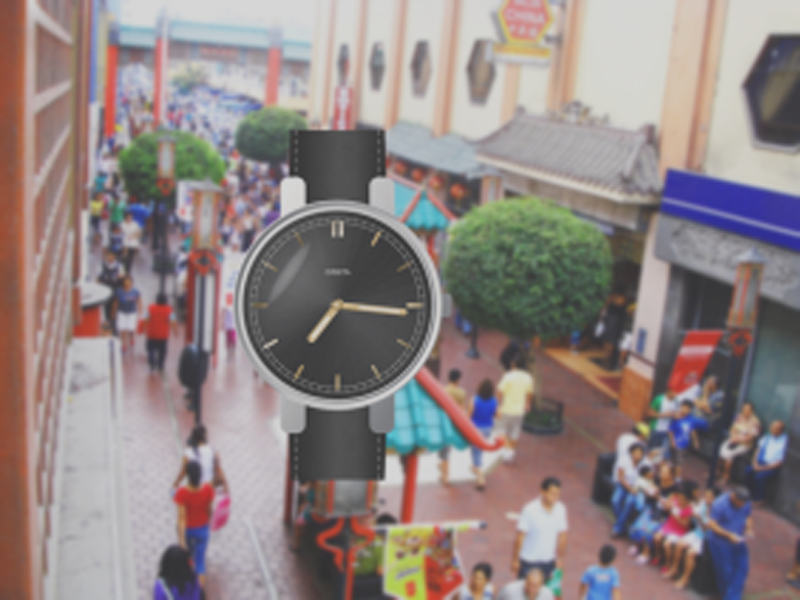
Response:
h=7 m=16
